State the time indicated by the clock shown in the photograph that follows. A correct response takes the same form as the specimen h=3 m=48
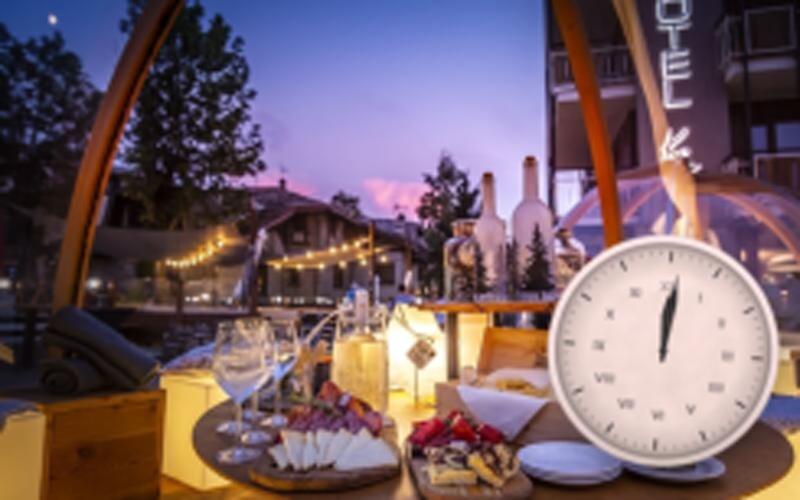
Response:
h=12 m=1
